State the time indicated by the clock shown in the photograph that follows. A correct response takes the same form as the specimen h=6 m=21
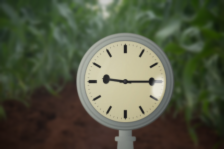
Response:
h=9 m=15
